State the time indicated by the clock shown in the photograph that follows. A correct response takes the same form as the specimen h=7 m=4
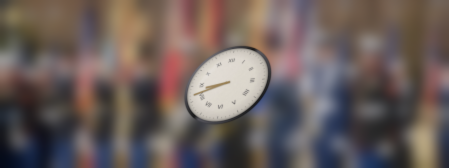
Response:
h=8 m=42
